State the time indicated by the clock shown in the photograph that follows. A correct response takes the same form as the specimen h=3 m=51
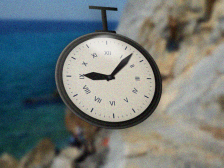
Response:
h=9 m=7
